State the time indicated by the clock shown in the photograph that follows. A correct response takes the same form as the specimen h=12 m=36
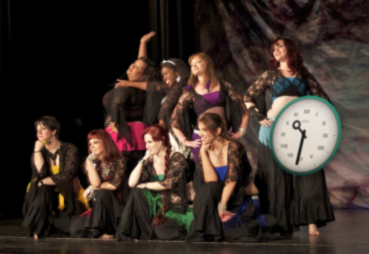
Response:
h=10 m=31
